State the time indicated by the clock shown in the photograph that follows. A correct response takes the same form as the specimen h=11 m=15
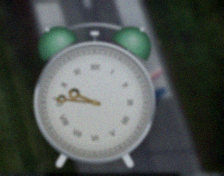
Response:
h=9 m=46
